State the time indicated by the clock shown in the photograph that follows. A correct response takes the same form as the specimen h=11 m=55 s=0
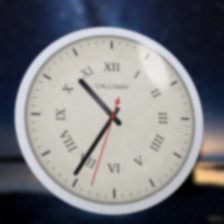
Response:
h=10 m=35 s=33
